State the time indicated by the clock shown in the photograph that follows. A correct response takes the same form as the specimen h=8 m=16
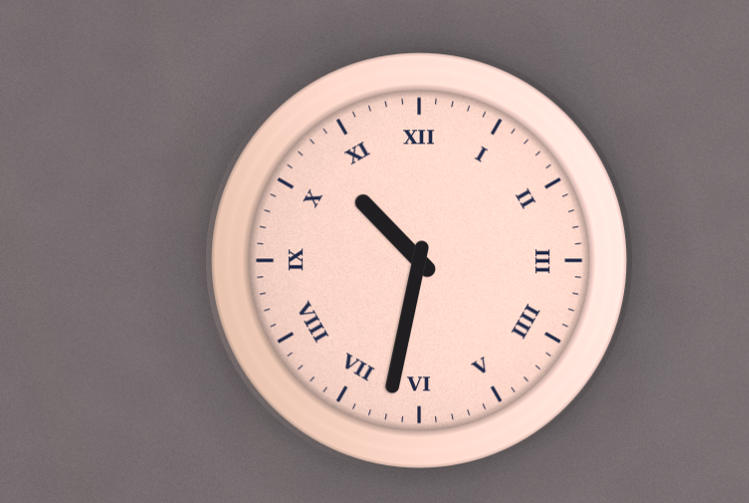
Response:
h=10 m=32
